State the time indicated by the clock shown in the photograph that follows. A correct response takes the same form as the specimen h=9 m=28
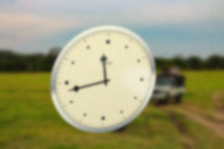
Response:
h=11 m=43
